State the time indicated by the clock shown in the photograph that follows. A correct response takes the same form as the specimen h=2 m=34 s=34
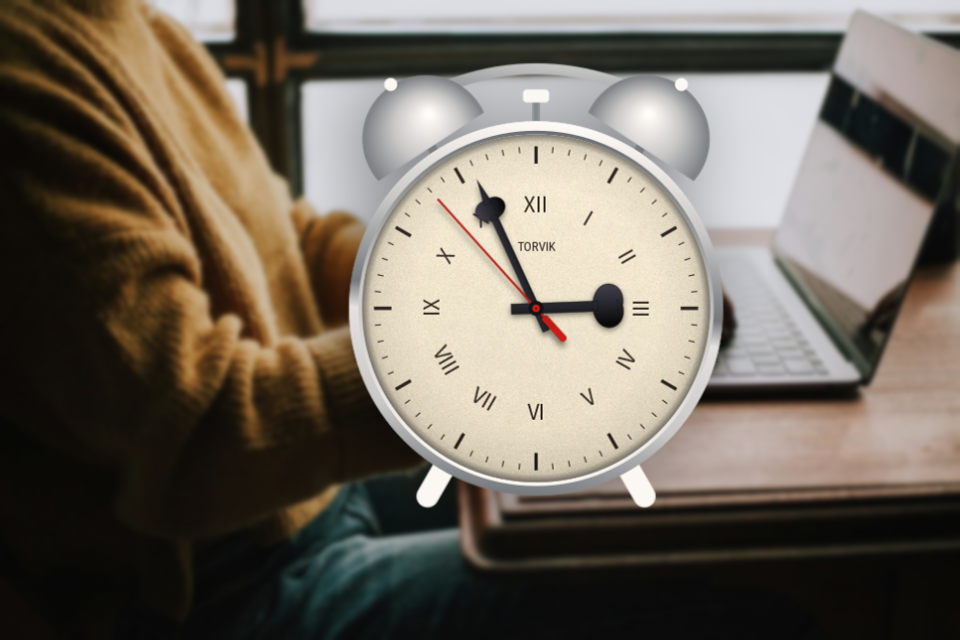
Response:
h=2 m=55 s=53
